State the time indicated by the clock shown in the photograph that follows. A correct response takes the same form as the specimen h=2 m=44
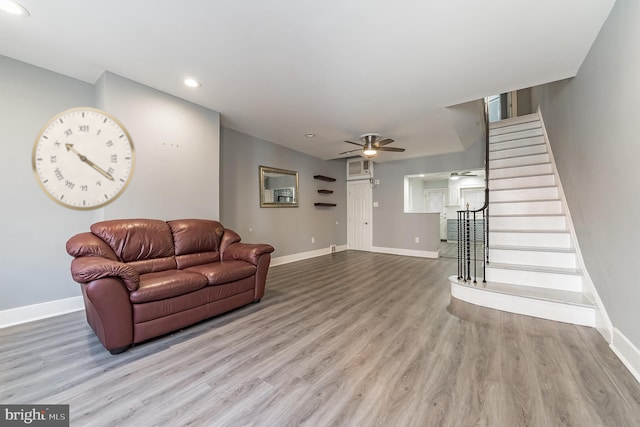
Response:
h=10 m=21
